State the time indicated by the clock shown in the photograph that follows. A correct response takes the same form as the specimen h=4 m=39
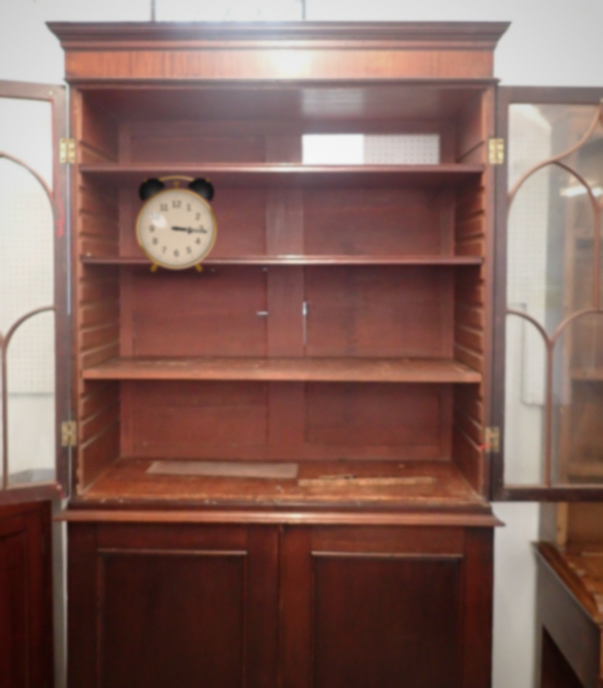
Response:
h=3 m=16
